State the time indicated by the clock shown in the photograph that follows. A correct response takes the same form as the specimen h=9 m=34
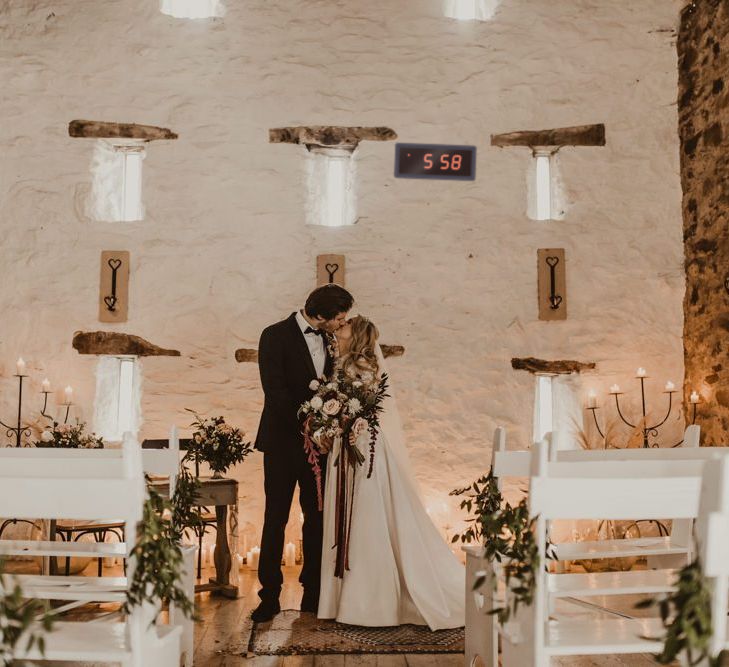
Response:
h=5 m=58
